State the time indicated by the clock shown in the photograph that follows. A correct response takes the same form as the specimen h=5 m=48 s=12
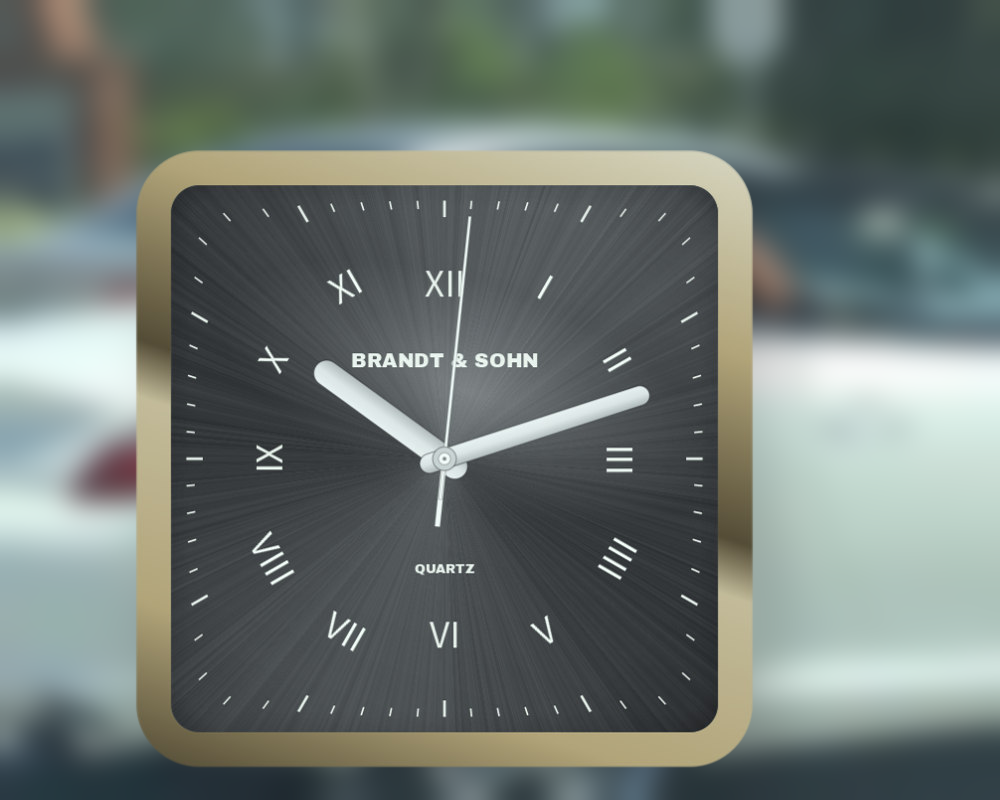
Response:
h=10 m=12 s=1
